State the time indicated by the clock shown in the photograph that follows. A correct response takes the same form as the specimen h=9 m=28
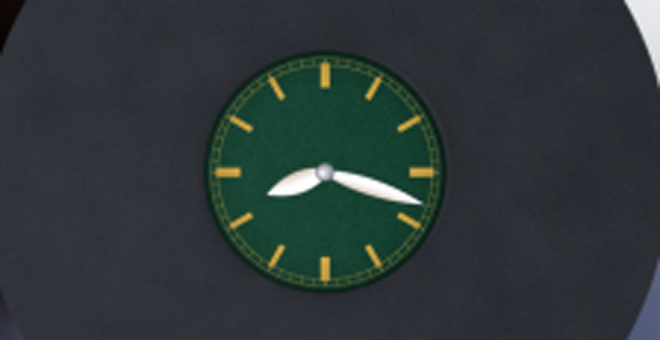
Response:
h=8 m=18
